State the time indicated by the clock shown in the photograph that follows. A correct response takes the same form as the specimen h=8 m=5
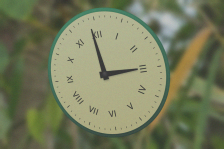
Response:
h=2 m=59
